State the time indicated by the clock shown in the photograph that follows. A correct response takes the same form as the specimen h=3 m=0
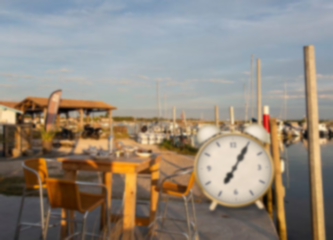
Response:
h=7 m=5
